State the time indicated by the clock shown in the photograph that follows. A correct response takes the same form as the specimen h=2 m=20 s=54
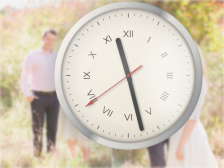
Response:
h=11 m=27 s=39
